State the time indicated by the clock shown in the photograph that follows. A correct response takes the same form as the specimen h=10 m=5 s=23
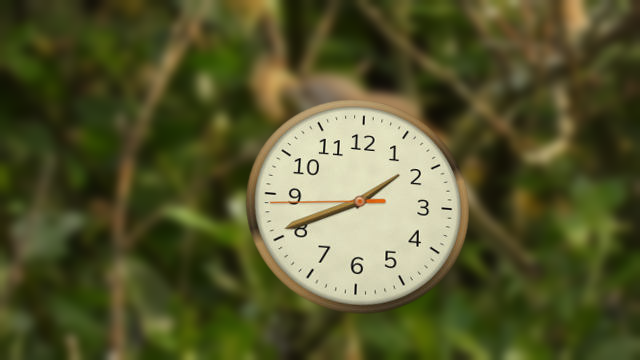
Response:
h=1 m=40 s=44
